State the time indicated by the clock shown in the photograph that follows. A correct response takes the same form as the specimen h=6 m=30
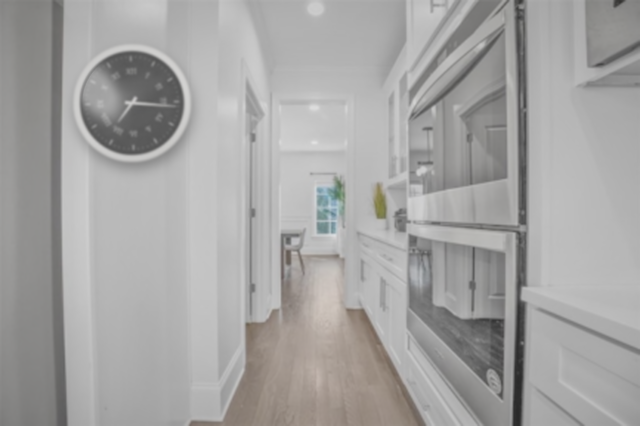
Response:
h=7 m=16
